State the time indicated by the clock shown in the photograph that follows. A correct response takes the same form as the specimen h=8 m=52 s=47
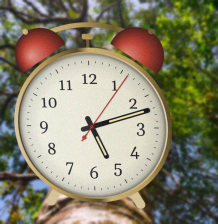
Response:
h=5 m=12 s=6
